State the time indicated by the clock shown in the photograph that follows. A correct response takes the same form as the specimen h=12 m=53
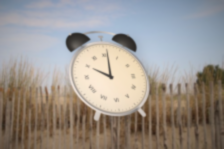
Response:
h=10 m=1
